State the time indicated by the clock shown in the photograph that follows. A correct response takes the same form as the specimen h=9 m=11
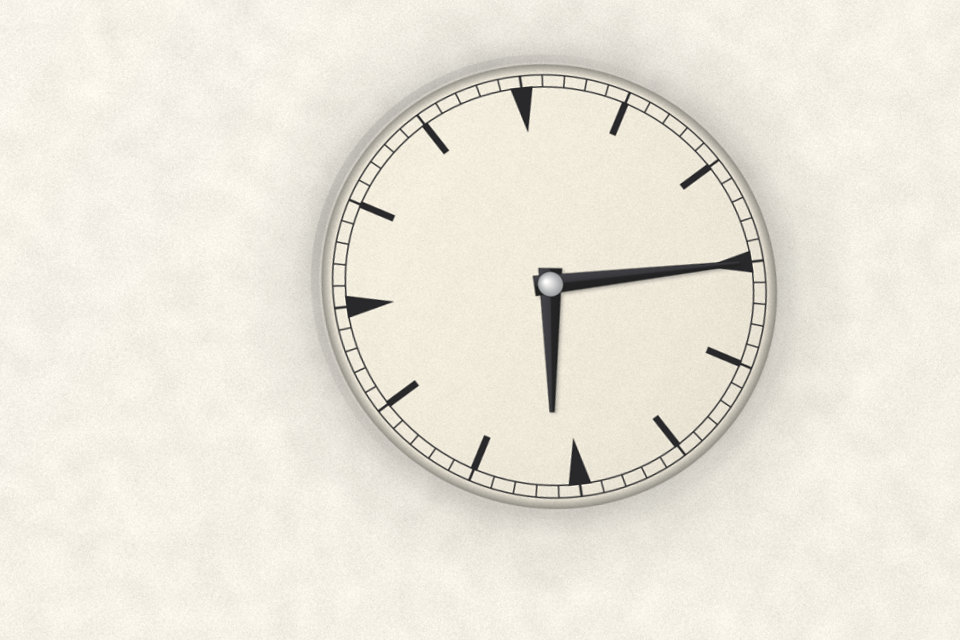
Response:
h=6 m=15
